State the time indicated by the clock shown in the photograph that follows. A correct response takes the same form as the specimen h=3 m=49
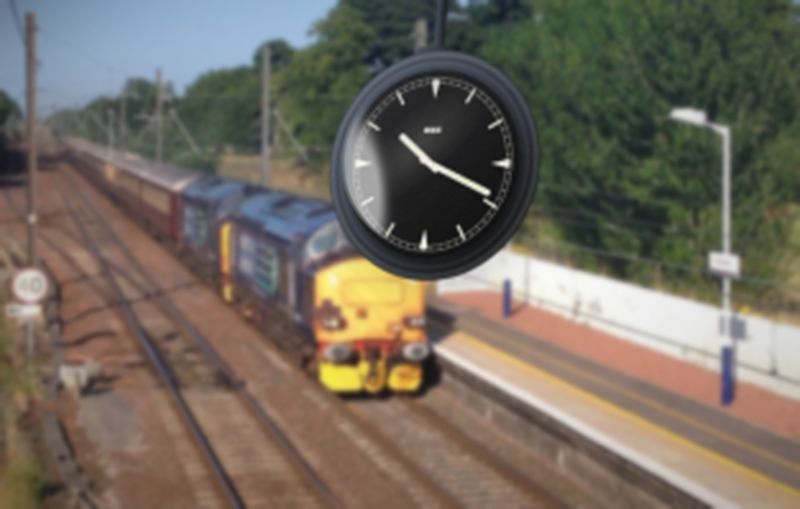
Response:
h=10 m=19
